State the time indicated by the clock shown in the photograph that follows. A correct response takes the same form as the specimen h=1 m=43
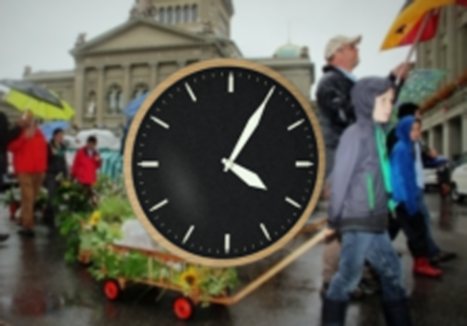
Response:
h=4 m=5
